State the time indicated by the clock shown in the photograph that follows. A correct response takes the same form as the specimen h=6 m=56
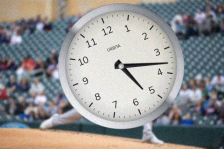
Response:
h=5 m=18
